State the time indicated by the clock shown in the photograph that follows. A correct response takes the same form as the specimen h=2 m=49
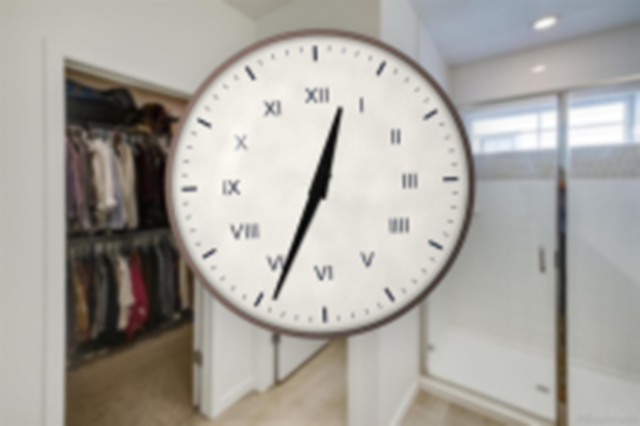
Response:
h=12 m=34
